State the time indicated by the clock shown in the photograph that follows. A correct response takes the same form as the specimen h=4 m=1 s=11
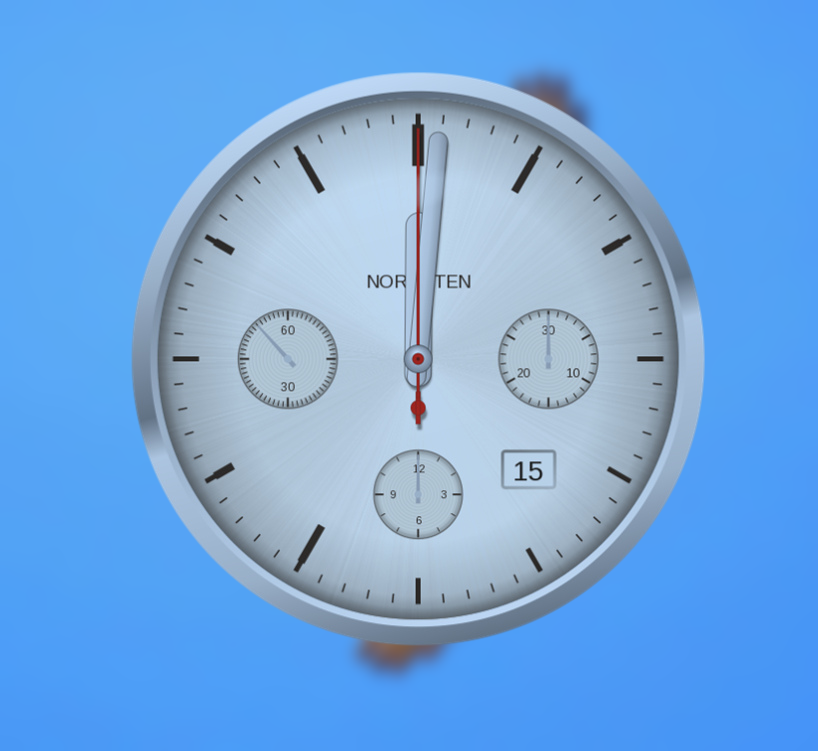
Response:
h=12 m=0 s=53
